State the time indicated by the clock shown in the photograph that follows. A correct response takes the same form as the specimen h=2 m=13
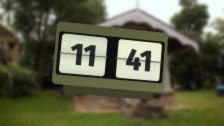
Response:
h=11 m=41
